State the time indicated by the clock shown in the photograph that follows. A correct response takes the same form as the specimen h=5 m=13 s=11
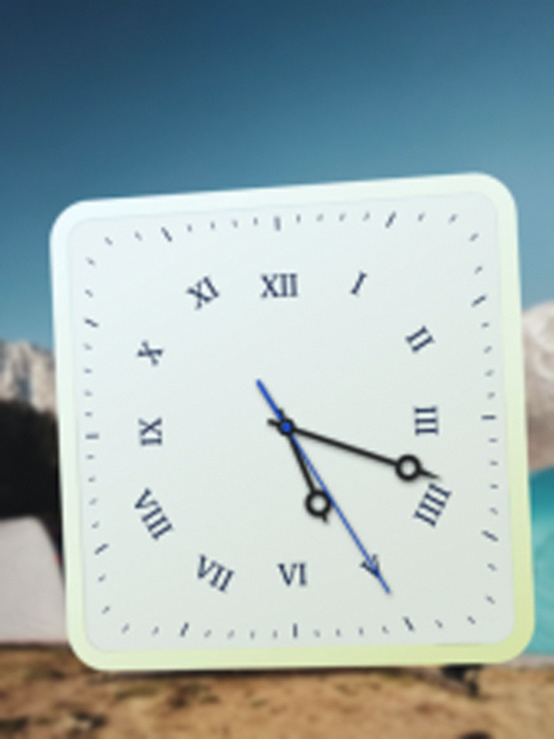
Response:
h=5 m=18 s=25
